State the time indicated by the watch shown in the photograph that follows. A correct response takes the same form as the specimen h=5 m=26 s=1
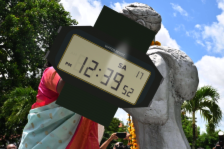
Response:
h=12 m=39 s=52
